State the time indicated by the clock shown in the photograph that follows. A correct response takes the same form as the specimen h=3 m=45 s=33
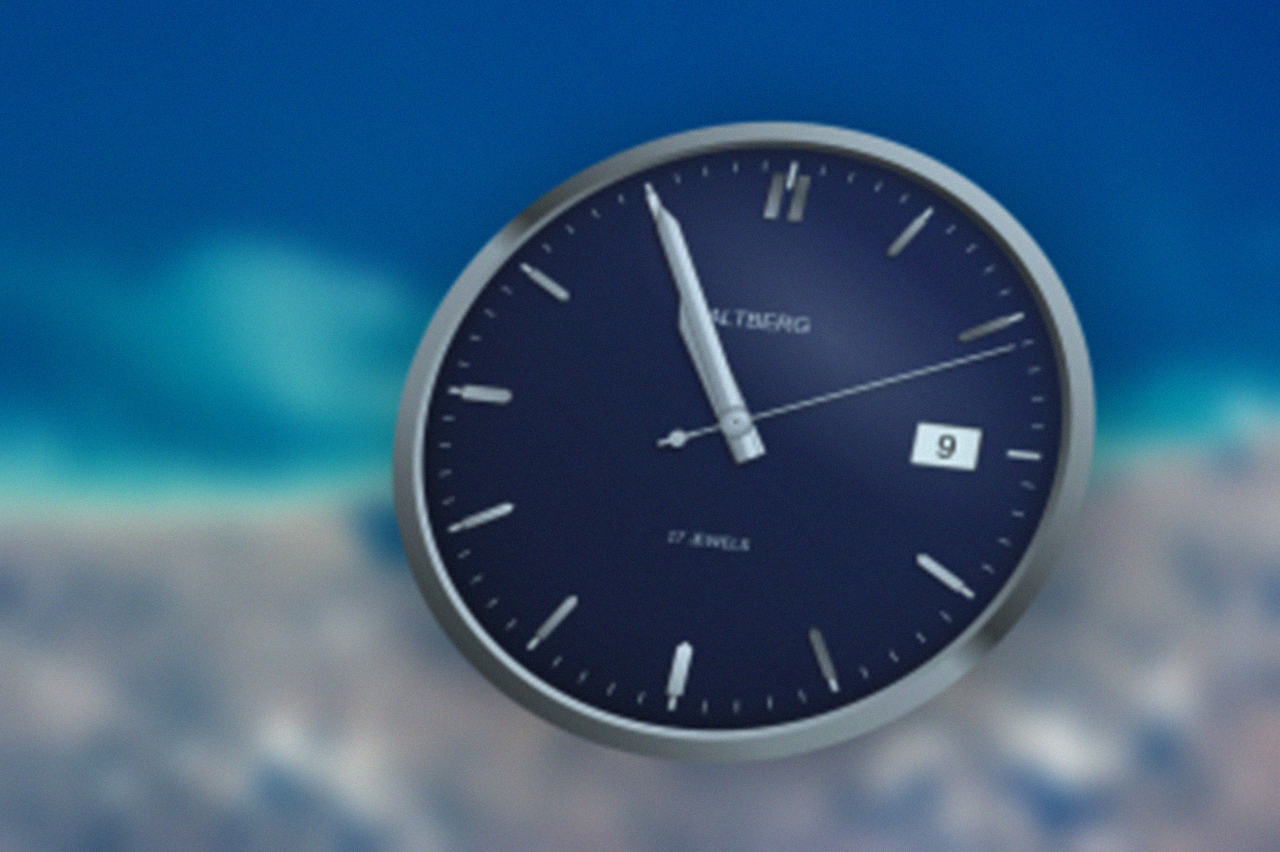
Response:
h=10 m=55 s=11
